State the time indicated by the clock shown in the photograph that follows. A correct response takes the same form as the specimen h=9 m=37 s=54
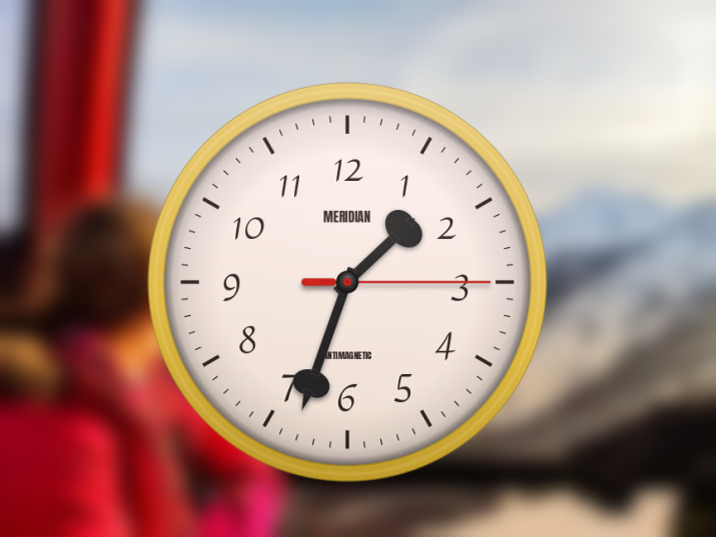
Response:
h=1 m=33 s=15
